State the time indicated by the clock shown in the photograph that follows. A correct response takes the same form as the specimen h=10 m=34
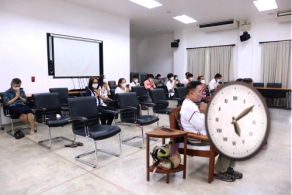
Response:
h=5 m=9
